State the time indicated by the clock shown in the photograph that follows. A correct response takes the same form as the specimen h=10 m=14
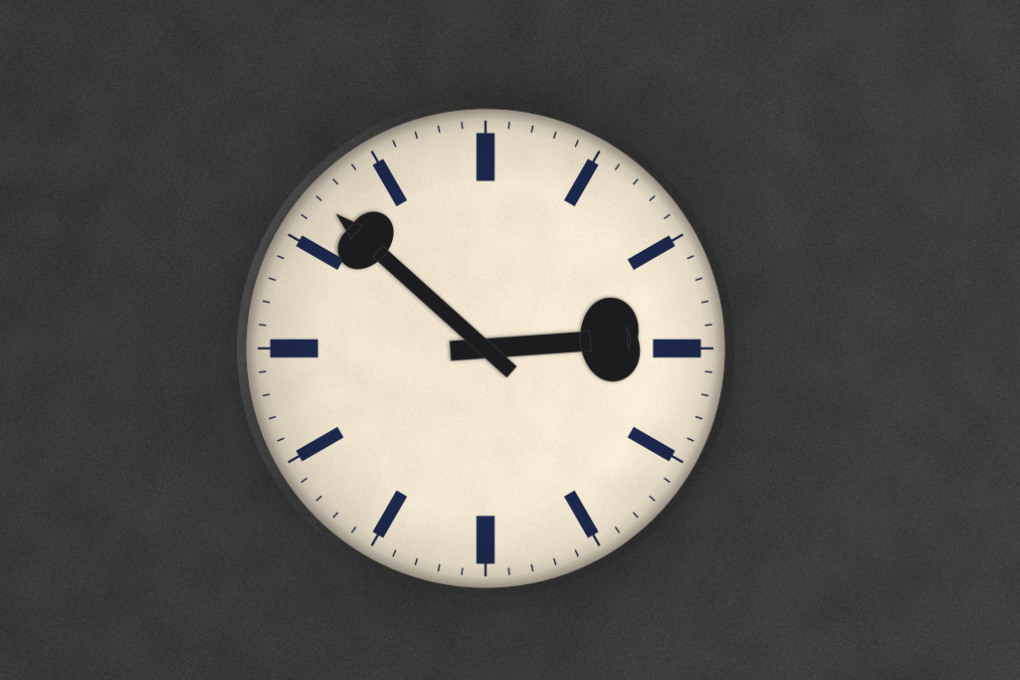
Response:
h=2 m=52
